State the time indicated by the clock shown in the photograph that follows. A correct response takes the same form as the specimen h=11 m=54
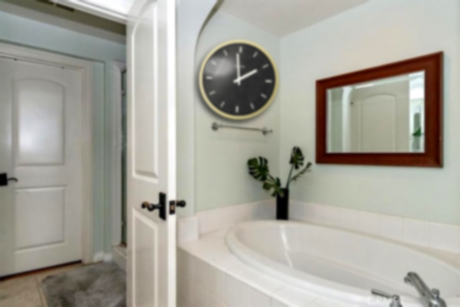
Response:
h=1 m=59
